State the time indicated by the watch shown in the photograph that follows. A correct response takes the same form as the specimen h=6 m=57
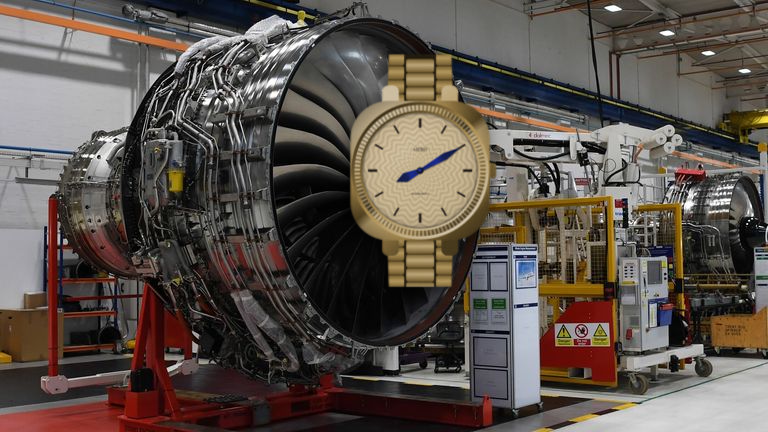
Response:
h=8 m=10
